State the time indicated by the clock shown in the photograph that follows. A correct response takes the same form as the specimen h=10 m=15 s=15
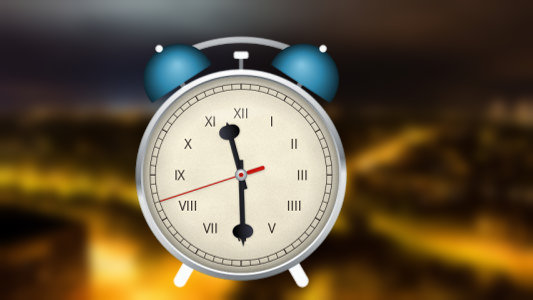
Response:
h=11 m=29 s=42
